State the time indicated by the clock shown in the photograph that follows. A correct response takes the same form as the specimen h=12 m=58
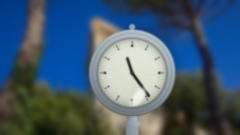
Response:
h=11 m=24
